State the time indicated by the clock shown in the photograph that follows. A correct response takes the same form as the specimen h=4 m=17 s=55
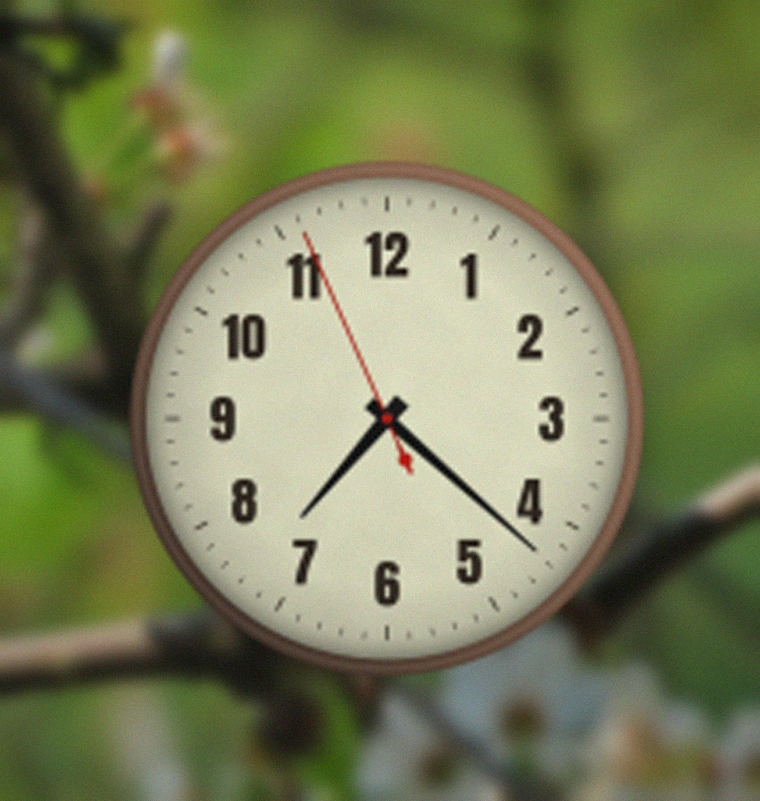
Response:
h=7 m=21 s=56
